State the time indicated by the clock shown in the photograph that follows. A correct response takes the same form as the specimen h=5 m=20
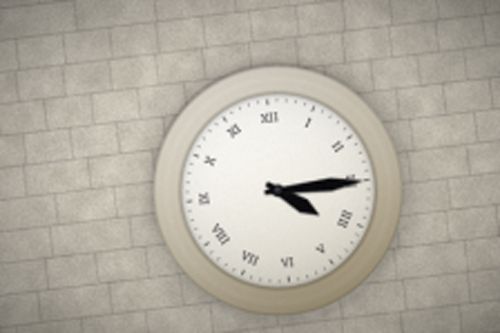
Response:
h=4 m=15
